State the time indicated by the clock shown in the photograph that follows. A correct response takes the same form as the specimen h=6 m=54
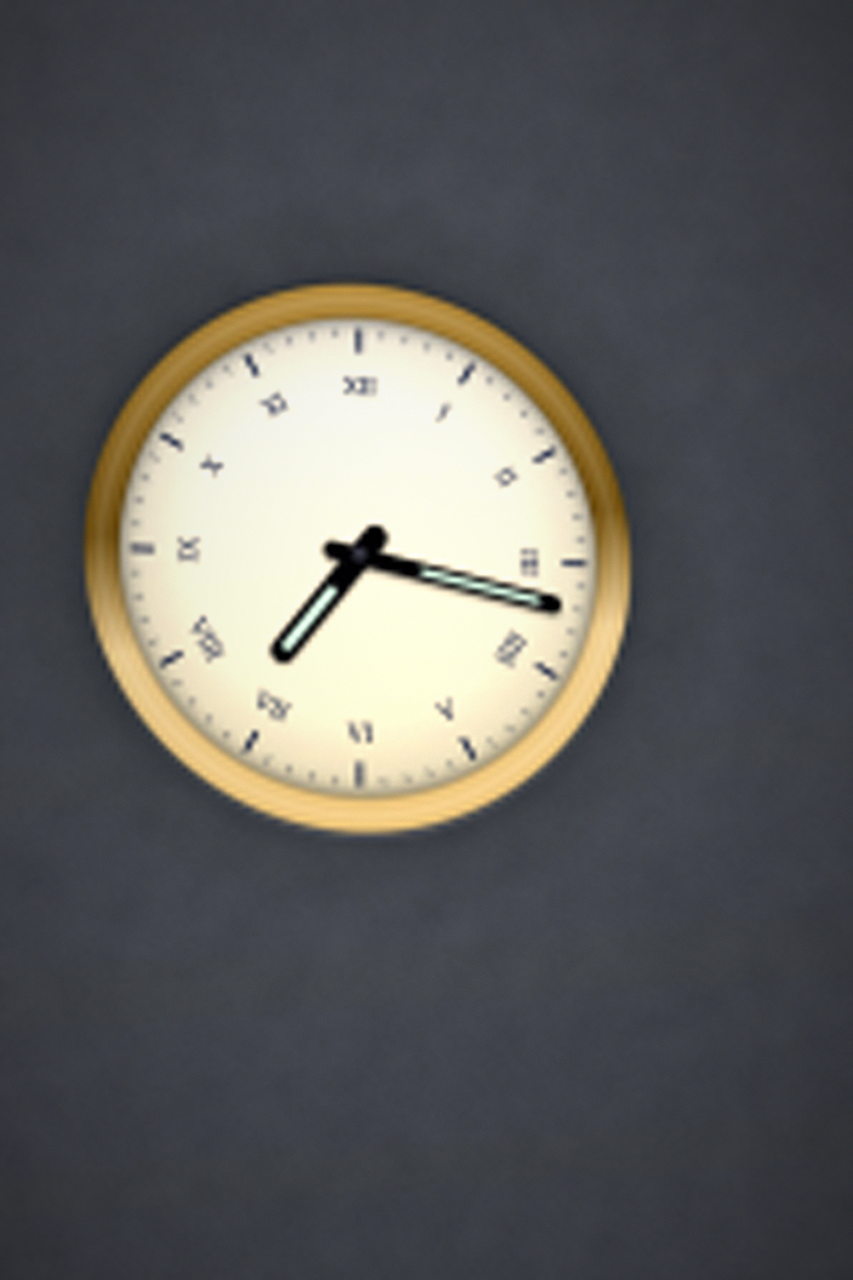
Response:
h=7 m=17
